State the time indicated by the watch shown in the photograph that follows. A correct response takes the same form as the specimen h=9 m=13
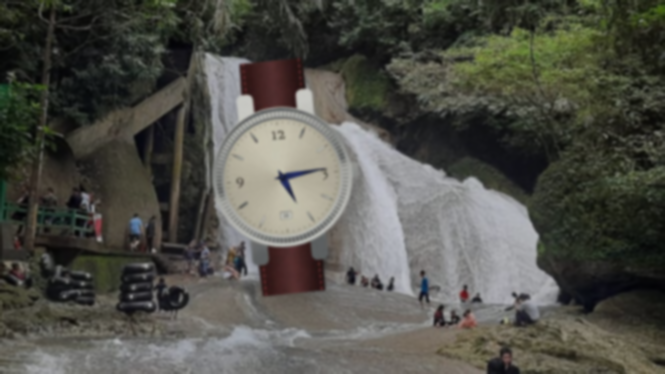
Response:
h=5 m=14
